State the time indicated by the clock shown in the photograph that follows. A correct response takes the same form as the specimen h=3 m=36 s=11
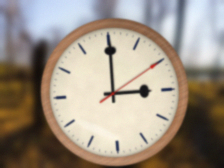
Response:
h=3 m=0 s=10
